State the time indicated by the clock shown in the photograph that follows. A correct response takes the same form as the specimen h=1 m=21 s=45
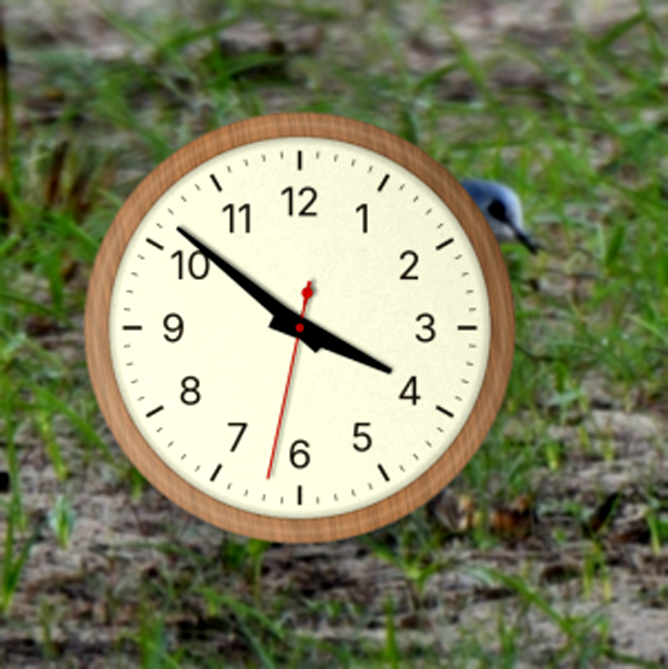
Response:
h=3 m=51 s=32
